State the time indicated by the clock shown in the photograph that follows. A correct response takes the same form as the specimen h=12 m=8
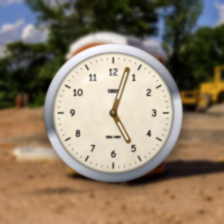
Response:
h=5 m=3
